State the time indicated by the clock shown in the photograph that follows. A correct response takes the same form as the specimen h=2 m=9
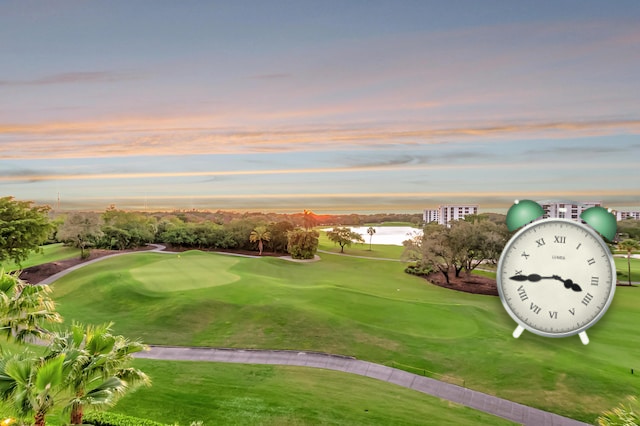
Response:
h=3 m=44
